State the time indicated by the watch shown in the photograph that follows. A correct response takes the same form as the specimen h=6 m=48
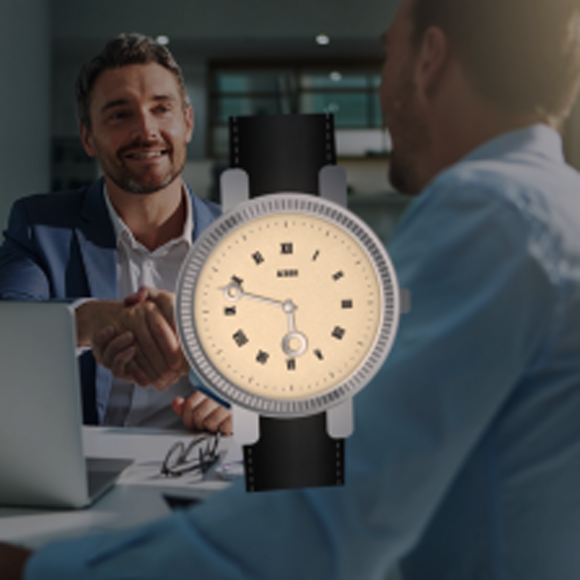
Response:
h=5 m=48
